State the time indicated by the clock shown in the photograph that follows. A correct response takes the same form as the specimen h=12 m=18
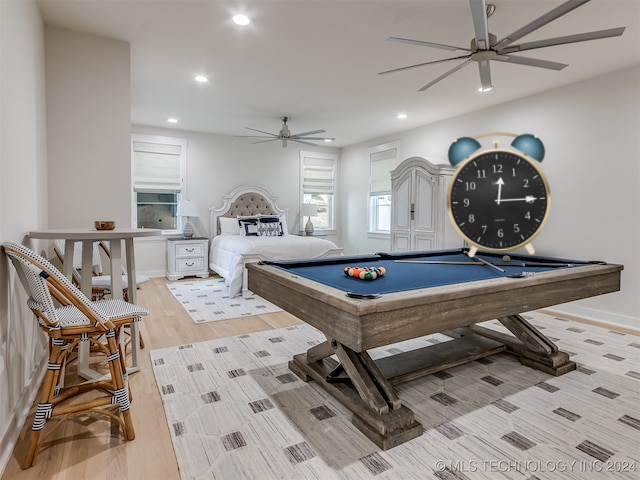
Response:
h=12 m=15
